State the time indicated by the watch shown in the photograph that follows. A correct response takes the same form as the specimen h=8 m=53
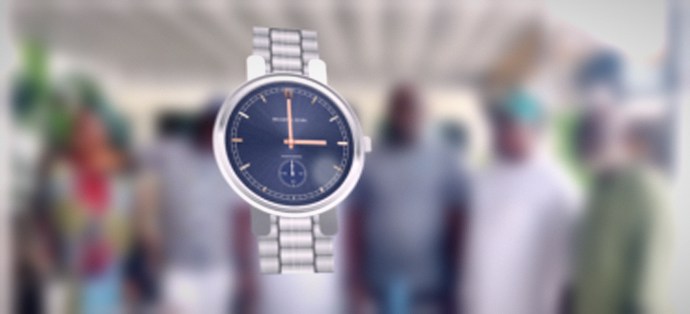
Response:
h=3 m=0
